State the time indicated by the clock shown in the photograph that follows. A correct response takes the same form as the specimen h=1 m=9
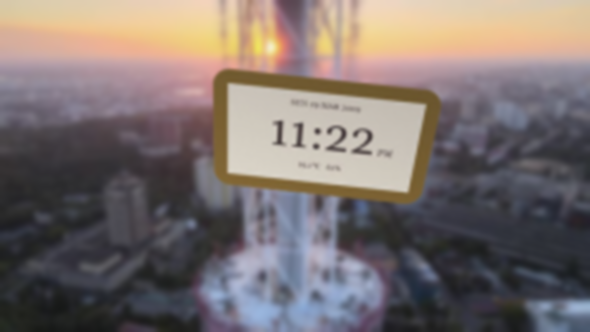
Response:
h=11 m=22
